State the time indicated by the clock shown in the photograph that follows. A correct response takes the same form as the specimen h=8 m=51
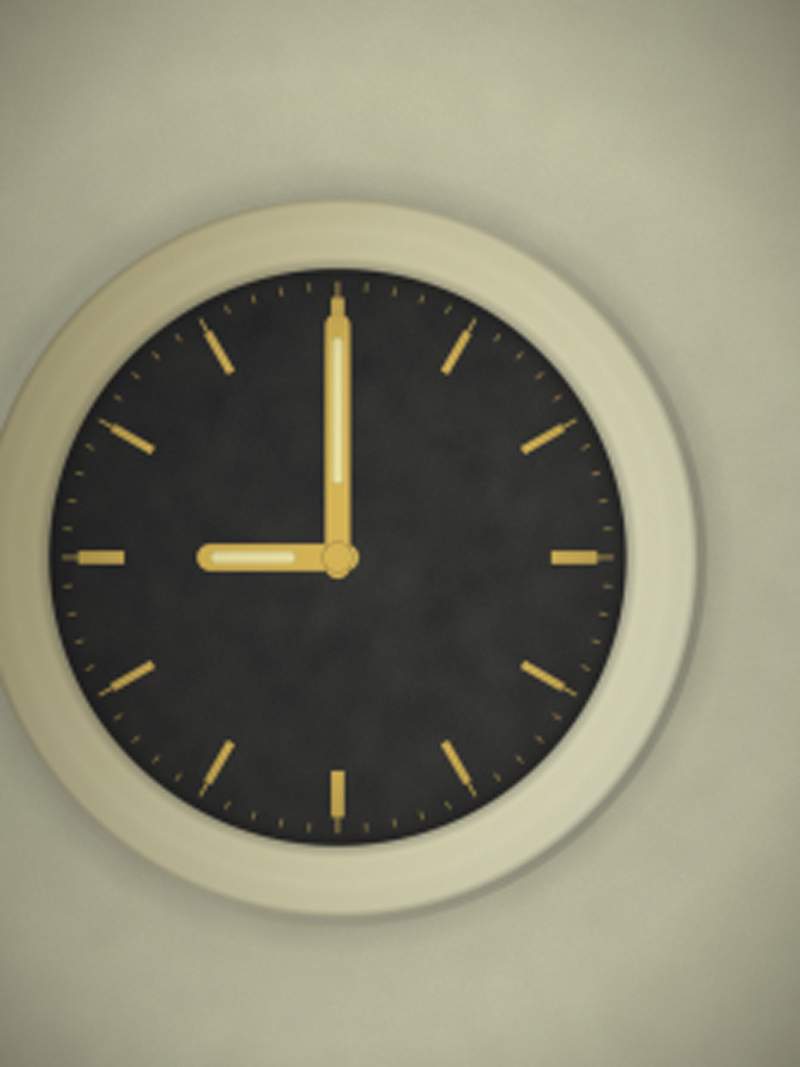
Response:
h=9 m=0
